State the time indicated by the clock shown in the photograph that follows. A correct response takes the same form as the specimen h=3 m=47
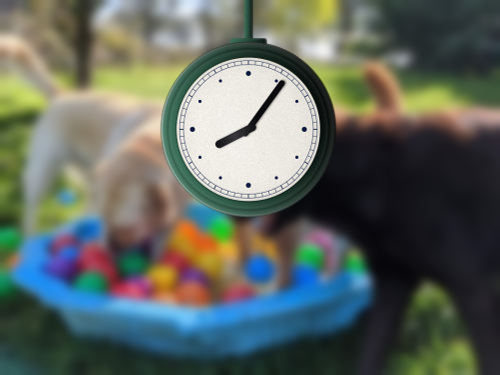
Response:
h=8 m=6
